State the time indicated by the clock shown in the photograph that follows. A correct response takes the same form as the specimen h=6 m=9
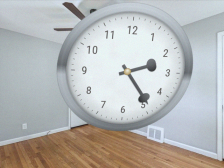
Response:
h=2 m=24
